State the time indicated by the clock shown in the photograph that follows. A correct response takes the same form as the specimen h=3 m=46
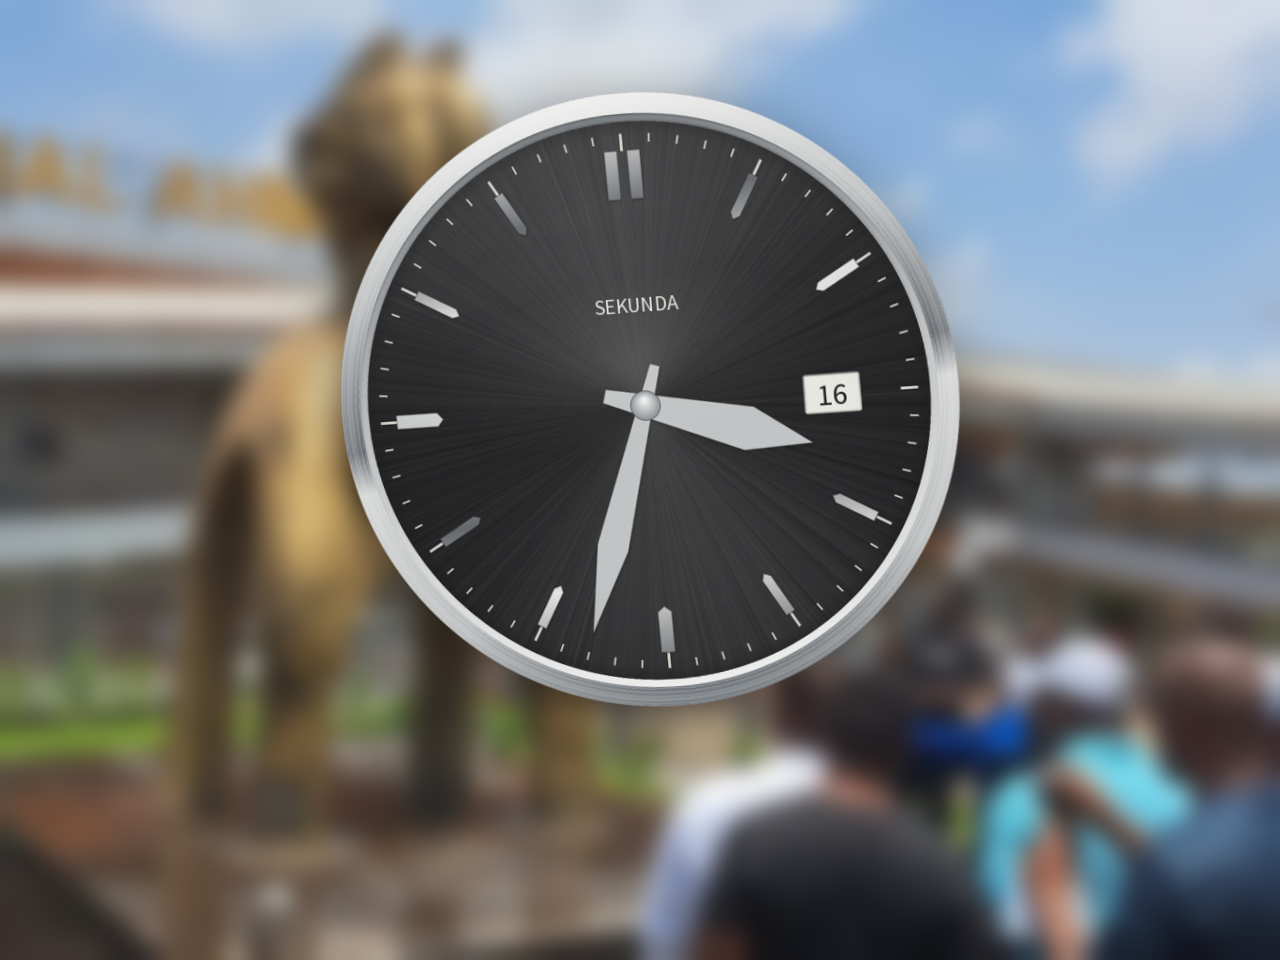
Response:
h=3 m=33
